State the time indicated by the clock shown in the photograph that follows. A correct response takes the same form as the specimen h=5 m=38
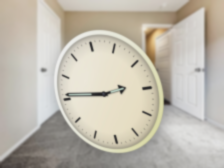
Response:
h=2 m=46
